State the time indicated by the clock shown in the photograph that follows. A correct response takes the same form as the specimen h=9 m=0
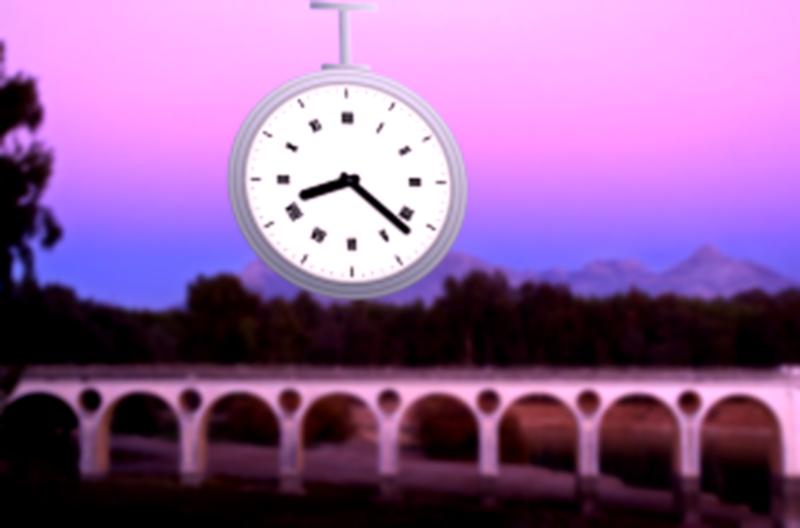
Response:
h=8 m=22
